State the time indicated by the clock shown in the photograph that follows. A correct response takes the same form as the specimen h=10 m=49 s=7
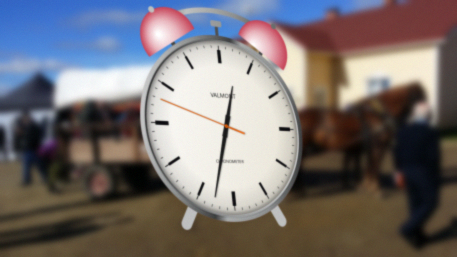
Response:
h=12 m=32 s=48
